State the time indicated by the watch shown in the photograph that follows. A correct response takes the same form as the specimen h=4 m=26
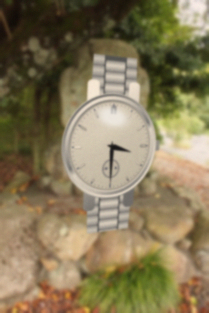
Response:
h=3 m=30
